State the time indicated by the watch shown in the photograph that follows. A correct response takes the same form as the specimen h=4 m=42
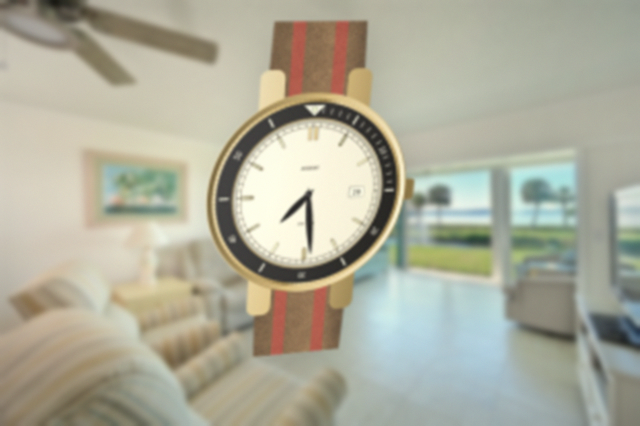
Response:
h=7 m=29
